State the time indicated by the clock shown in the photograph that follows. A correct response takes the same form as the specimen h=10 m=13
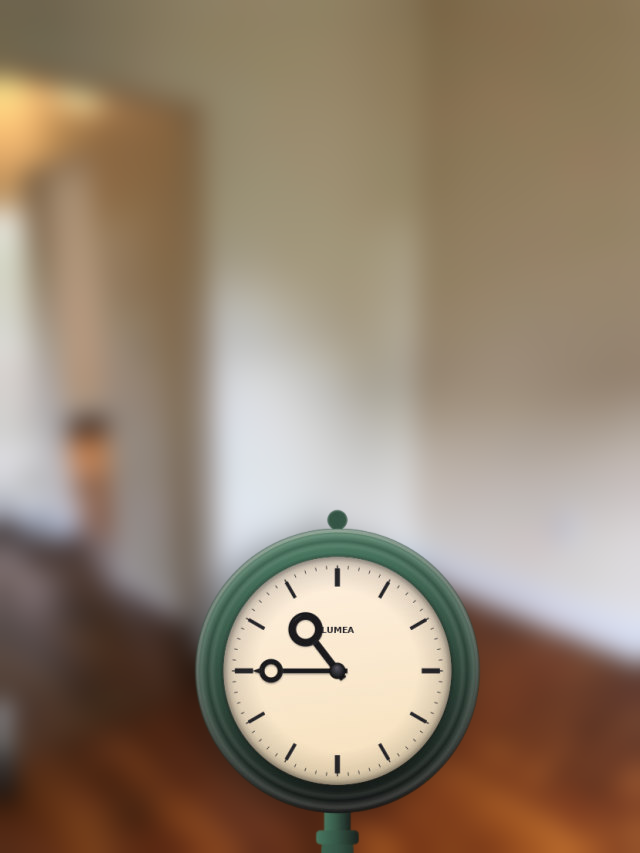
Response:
h=10 m=45
